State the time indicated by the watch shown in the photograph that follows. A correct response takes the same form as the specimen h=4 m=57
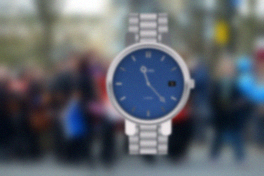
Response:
h=11 m=23
